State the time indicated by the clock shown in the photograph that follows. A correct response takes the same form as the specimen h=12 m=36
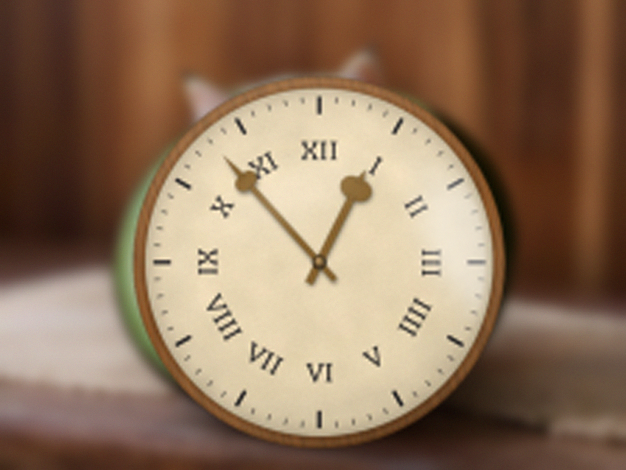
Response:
h=12 m=53
